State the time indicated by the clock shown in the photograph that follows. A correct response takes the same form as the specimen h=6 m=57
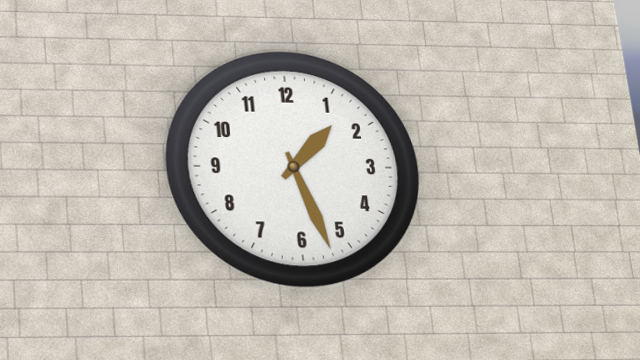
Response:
h=1 m=27
